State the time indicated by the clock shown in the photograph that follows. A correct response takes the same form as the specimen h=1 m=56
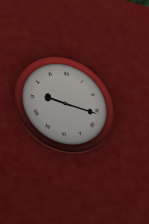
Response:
h=9 m=16
